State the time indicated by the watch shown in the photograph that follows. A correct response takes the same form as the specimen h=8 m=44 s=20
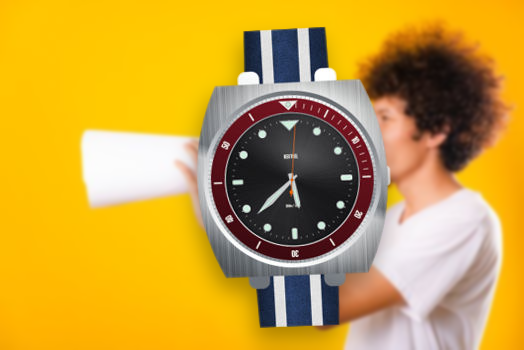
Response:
h=5 m=38 s=1
